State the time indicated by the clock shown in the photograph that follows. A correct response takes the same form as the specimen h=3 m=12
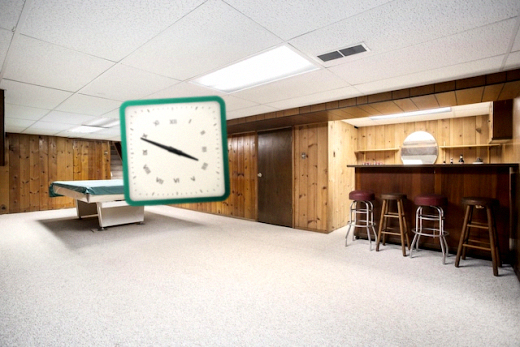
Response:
h=3 m=49
